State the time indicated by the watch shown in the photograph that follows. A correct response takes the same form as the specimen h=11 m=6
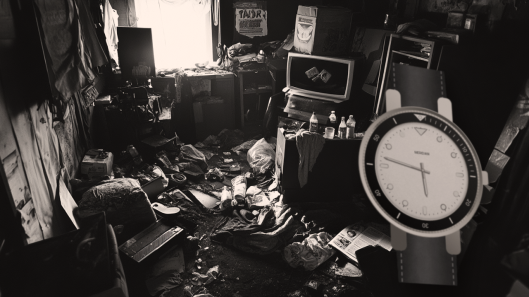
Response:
h=5 m=47
